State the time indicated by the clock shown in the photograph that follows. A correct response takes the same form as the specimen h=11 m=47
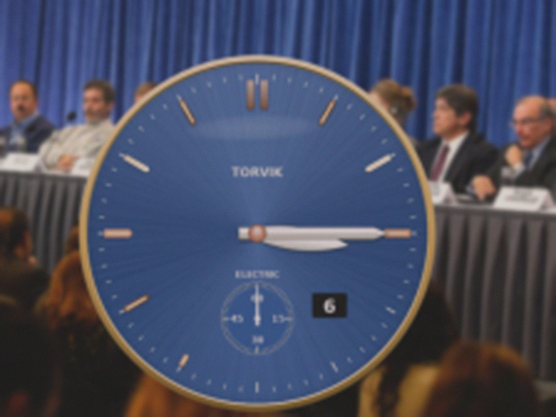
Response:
h=3 m=15
